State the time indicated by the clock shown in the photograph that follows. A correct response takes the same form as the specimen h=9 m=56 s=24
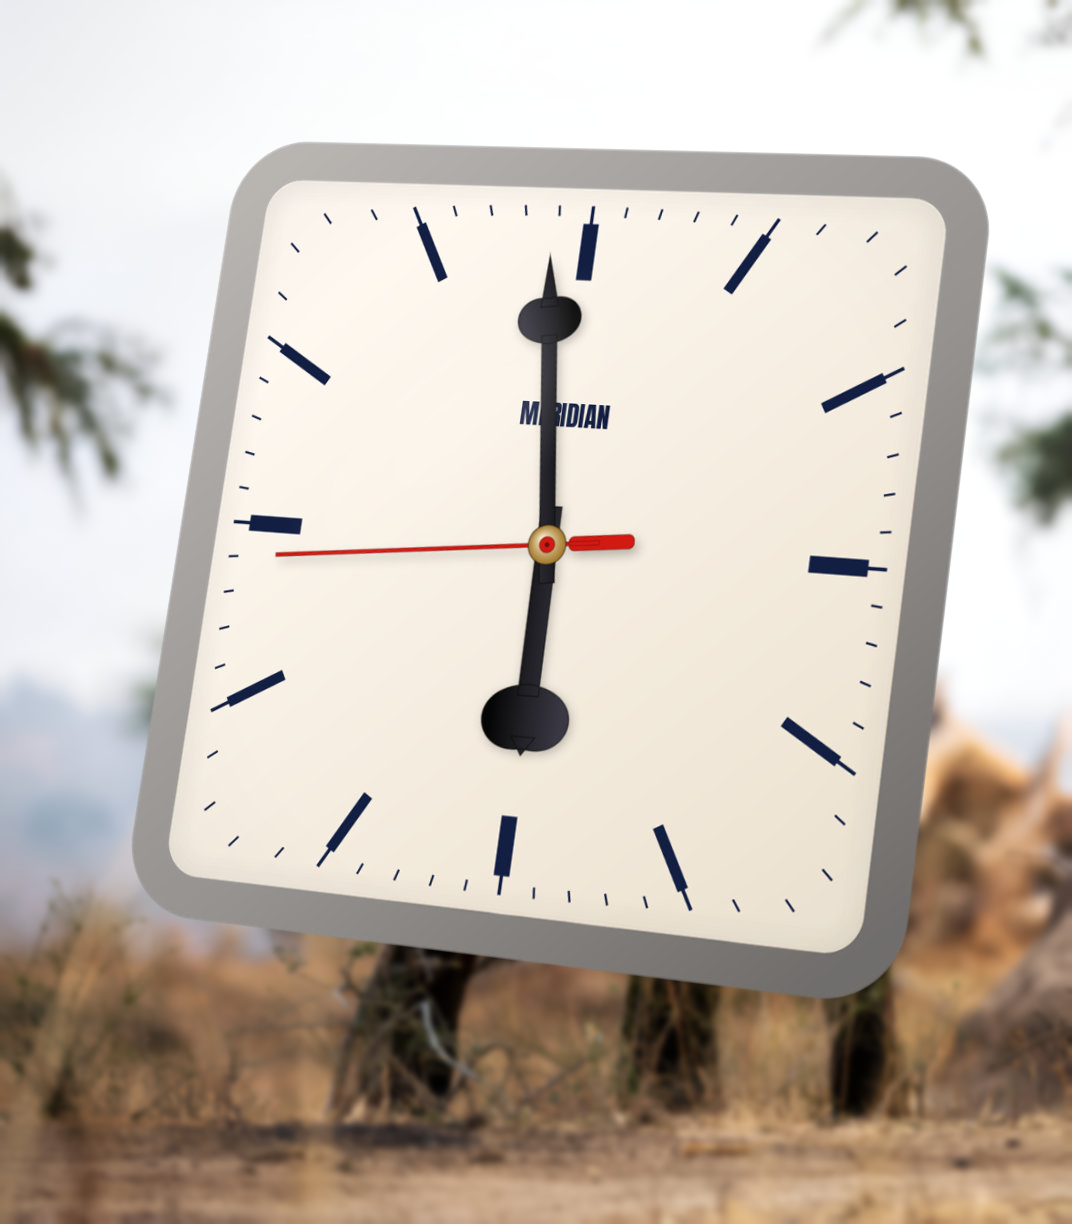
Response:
h=5 m=58 s=44
